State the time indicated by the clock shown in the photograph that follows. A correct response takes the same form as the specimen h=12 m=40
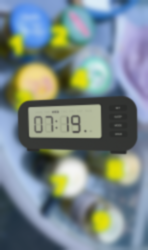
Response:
h=7 m=19
